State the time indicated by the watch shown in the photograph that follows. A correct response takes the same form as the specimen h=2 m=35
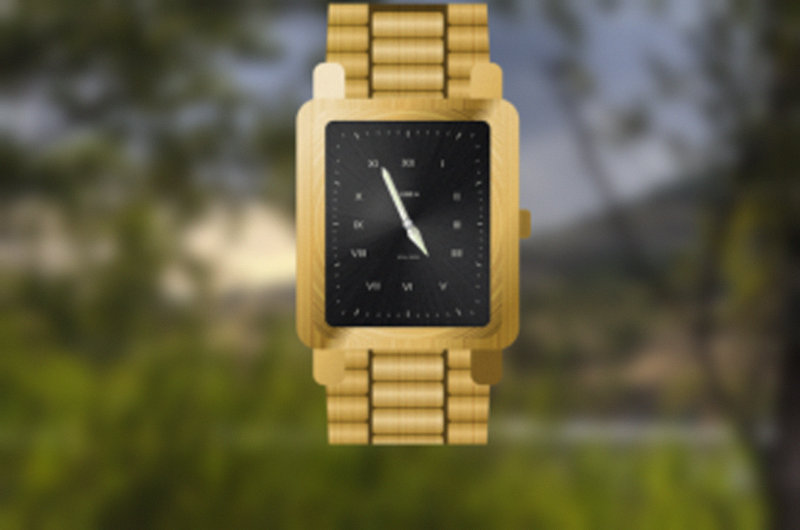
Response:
h=4 m=56
